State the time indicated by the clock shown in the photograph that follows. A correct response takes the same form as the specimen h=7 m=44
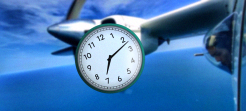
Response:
h=7 m=12
